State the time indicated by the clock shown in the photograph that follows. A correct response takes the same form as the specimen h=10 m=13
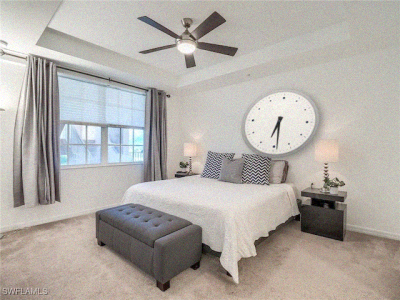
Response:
h=6 m=29
